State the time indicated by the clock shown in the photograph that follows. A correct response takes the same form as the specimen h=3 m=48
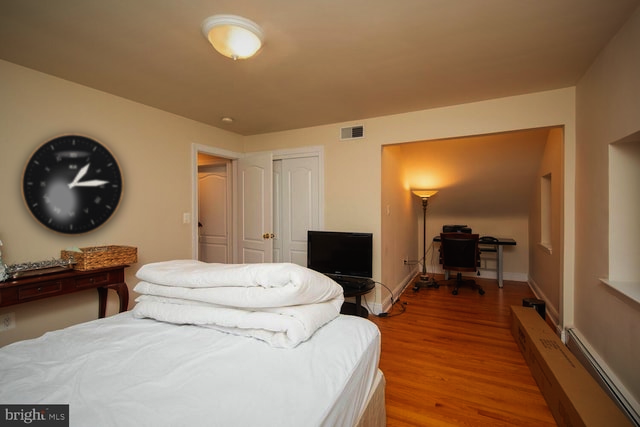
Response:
h=1 m=14
